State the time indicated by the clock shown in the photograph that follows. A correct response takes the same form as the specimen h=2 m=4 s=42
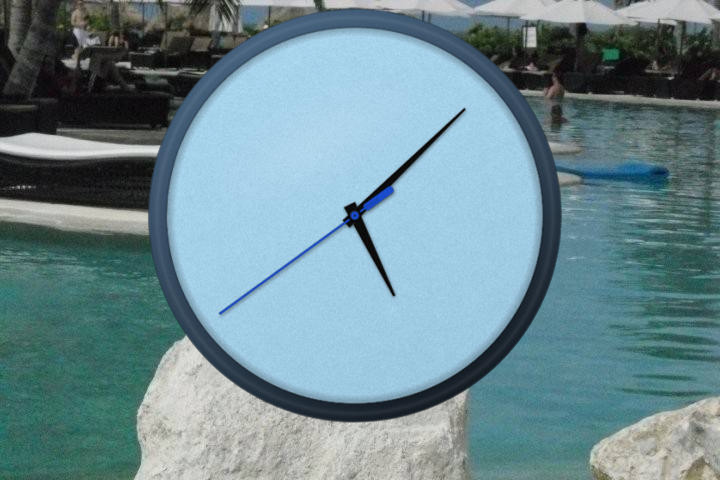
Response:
h=5 m=7 s=39
